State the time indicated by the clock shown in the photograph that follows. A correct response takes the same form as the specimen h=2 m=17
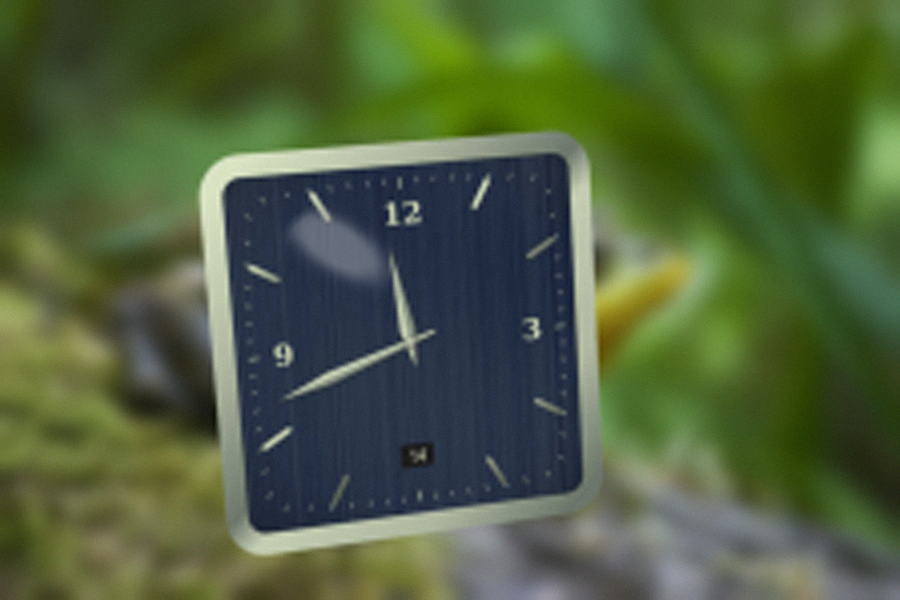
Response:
h=11 m=42
